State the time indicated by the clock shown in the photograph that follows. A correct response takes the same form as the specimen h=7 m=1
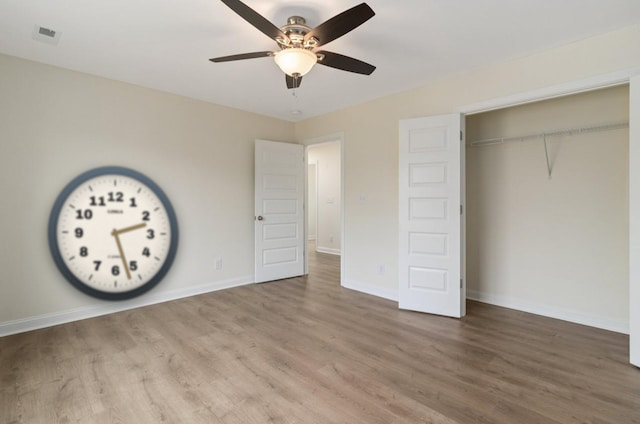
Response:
h=2 m=27
